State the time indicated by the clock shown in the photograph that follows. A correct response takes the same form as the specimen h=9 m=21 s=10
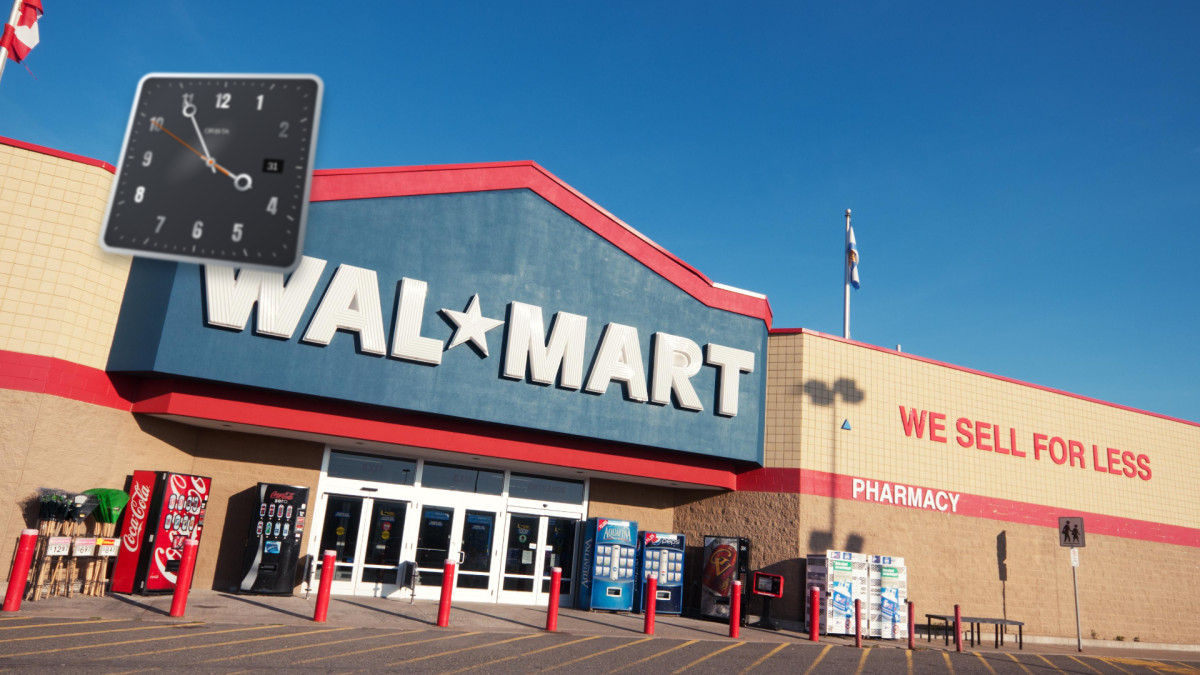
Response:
h=3 m=54 s=50
